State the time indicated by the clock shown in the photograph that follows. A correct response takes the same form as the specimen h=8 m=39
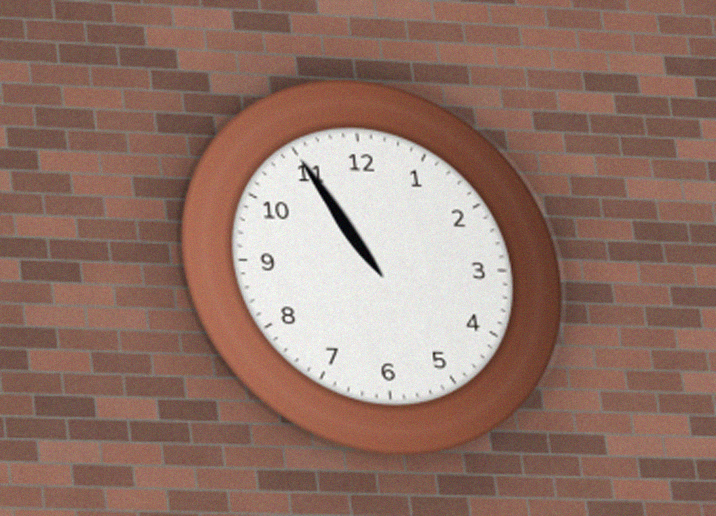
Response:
h=10 m=55
